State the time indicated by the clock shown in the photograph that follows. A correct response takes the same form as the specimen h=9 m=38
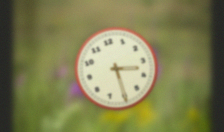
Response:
h=3 m=30
